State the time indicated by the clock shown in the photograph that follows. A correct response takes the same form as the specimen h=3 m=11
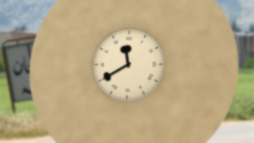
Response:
h=11 m=40
